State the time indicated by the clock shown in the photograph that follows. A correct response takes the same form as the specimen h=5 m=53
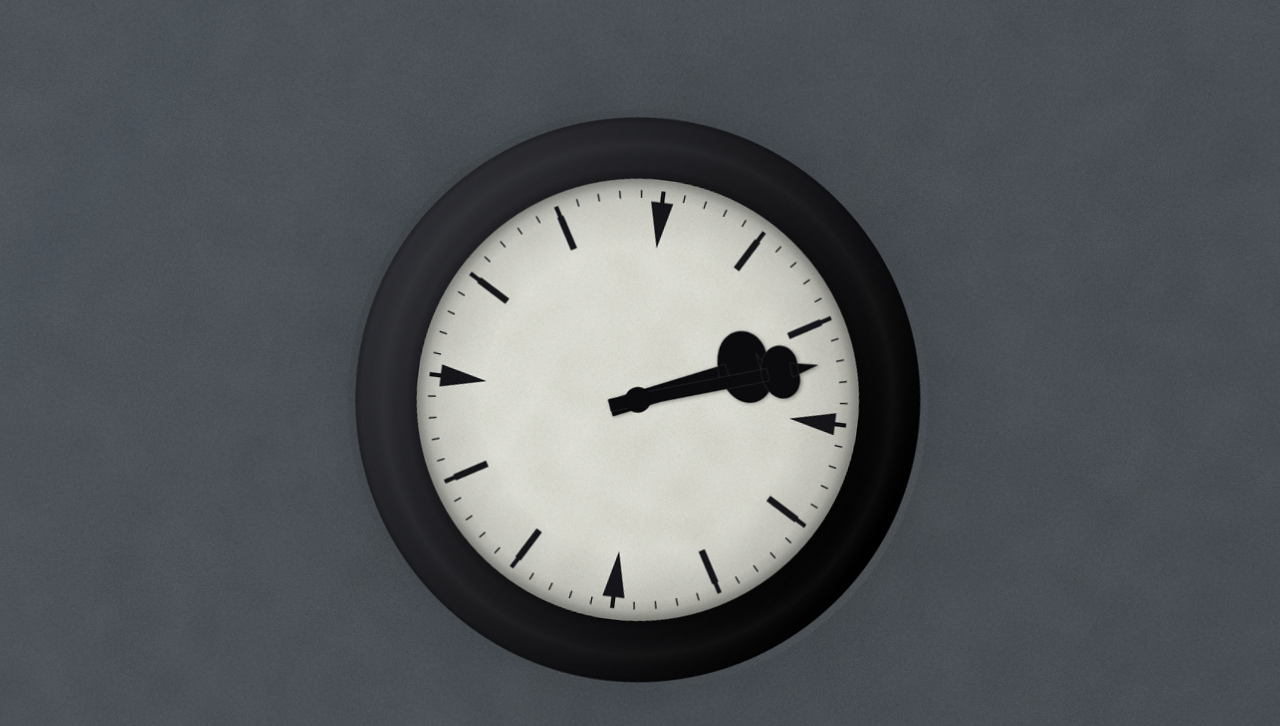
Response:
h=2 m=12
